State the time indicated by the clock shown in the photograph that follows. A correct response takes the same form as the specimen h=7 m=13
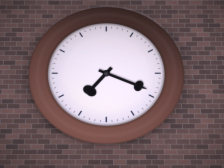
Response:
h=7 m=19
